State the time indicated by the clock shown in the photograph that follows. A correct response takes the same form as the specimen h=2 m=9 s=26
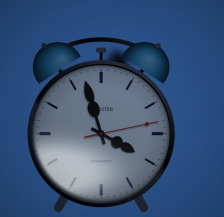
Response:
h=3 m=57 s=13
